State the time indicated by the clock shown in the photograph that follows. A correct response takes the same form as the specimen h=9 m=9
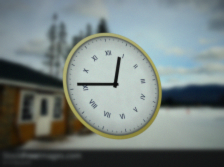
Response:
h=12 m=46
